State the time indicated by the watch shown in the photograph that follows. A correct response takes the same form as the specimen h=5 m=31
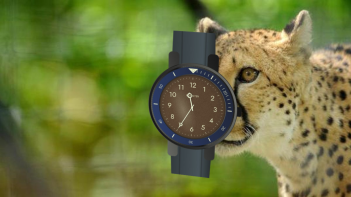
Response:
h=11 m=35
